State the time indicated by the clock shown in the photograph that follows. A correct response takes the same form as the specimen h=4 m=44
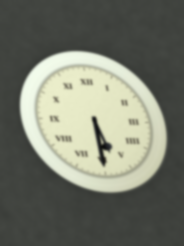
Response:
h=5 m=30
